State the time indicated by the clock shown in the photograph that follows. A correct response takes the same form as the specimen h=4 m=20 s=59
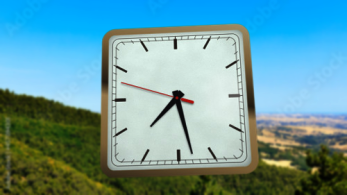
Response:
h=7 m=27 s=48
